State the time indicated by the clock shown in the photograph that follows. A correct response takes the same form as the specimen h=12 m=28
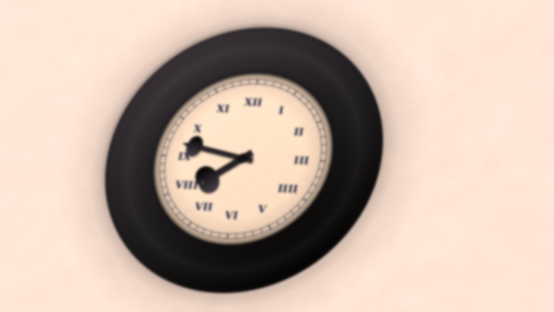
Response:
h=7 m=47
